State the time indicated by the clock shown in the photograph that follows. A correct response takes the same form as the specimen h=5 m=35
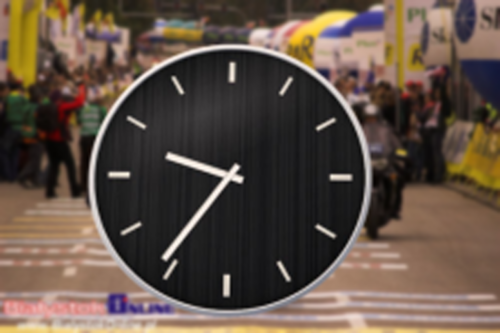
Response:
h=9 m=36
